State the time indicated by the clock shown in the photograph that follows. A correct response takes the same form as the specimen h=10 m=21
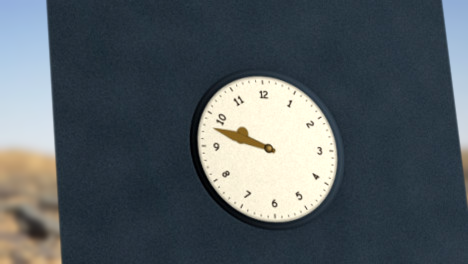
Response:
h=9 m=48
